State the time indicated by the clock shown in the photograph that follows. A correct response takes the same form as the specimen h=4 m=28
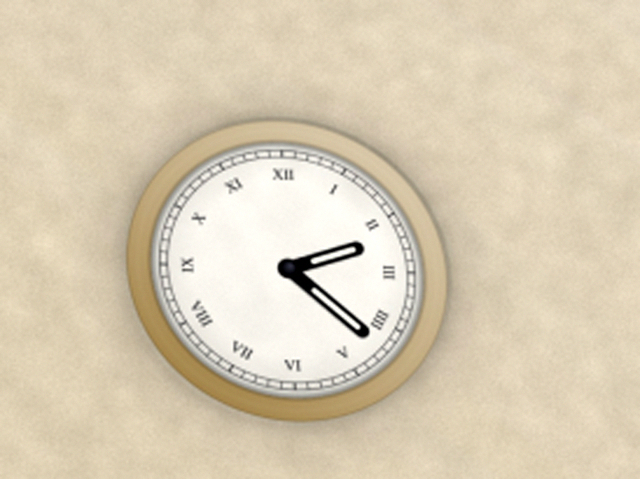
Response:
h=2 m=22
